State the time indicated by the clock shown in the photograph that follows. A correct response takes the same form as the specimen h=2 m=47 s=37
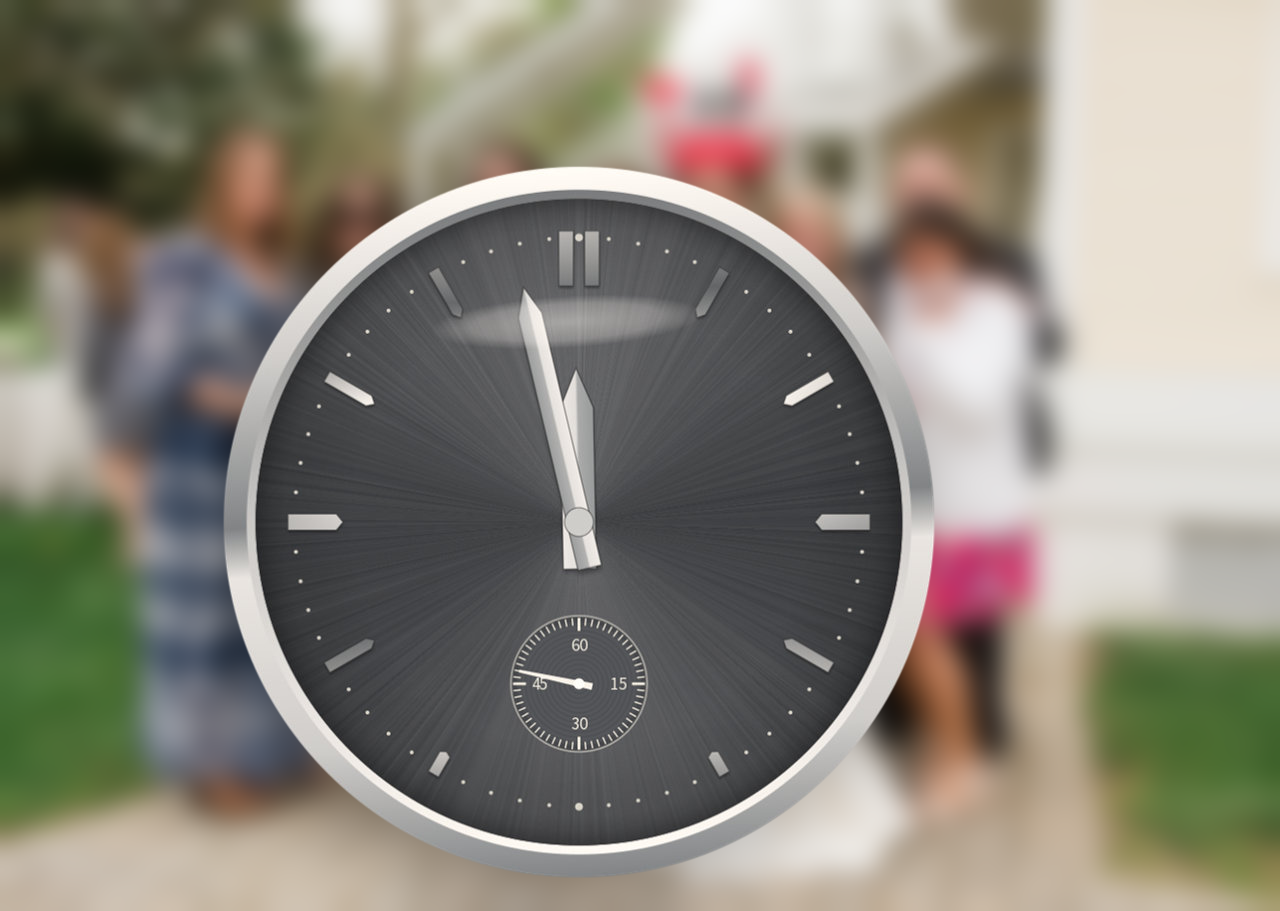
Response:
h=11 m=57 s=47
